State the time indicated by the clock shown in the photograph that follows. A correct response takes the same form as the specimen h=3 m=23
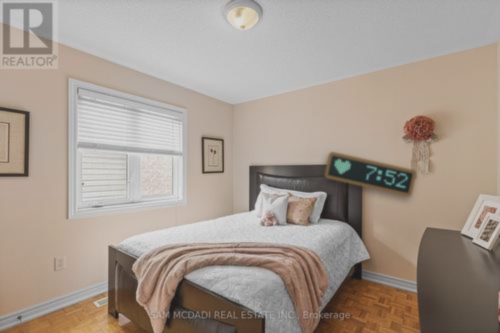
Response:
h=7 m=52
